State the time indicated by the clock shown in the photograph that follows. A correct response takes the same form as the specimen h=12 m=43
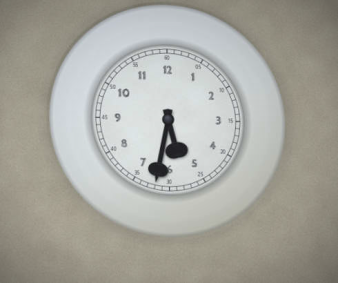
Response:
h=5 m=32
